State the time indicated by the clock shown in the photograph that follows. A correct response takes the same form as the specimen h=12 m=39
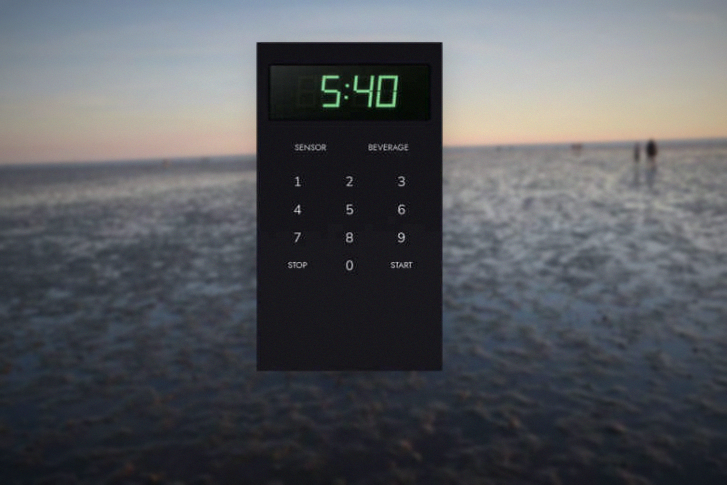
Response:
h=5 m=40
